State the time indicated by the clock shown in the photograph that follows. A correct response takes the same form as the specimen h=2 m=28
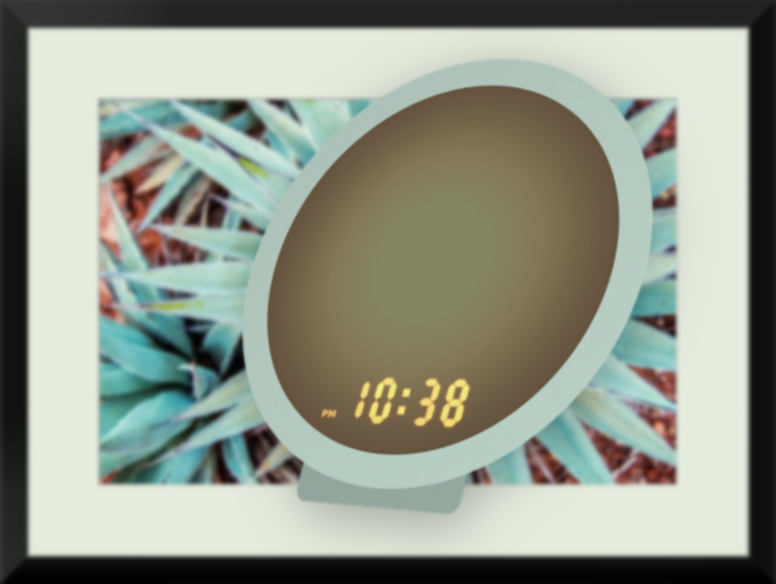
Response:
h=10 m=38
